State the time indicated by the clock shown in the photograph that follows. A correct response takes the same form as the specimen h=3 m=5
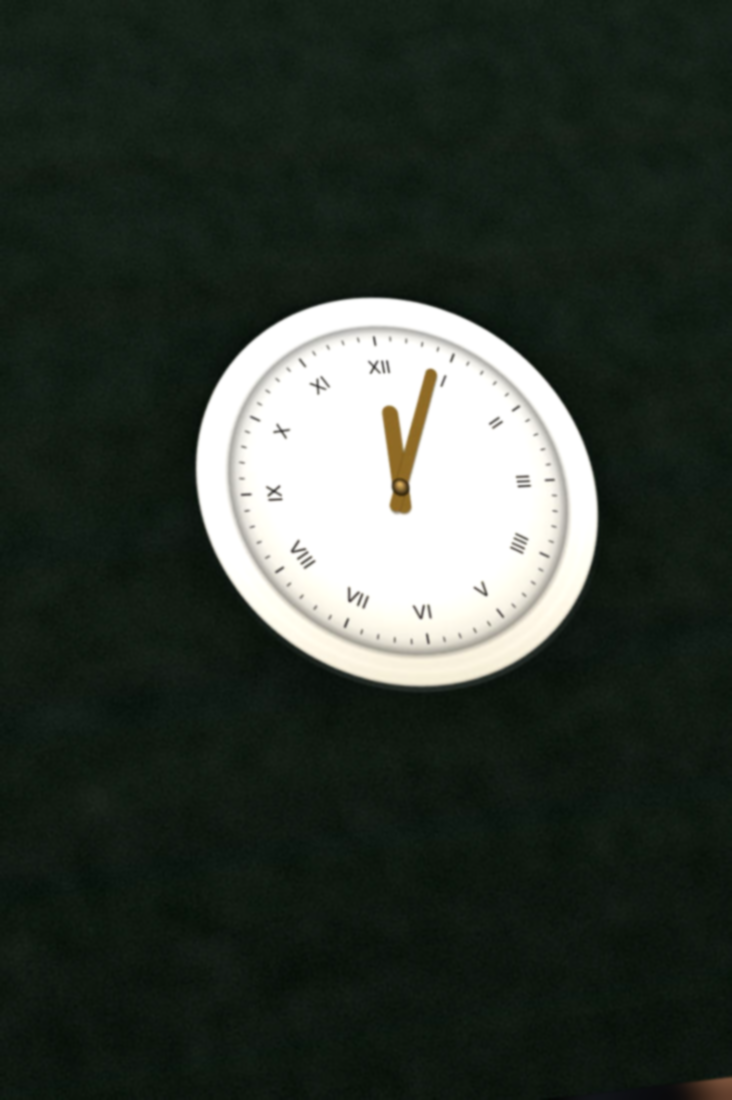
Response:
h=12 m=4
